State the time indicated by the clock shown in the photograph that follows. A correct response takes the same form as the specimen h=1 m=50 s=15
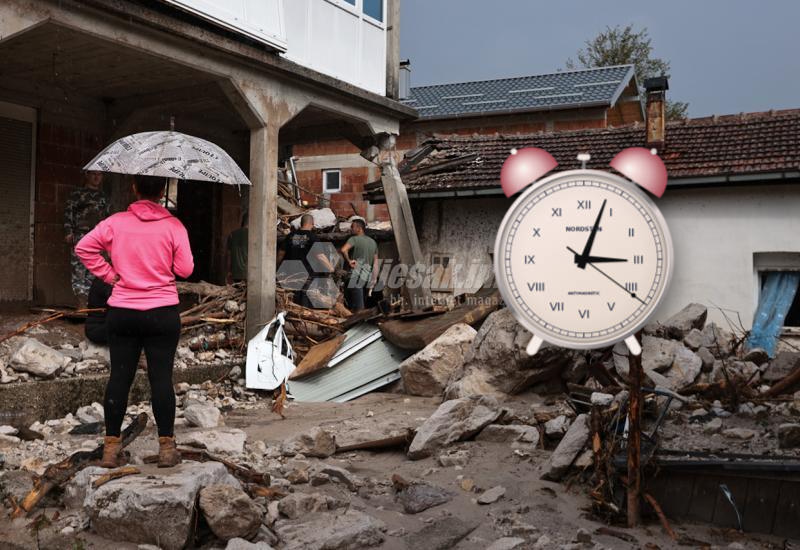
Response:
h=3 m=3 s=21
